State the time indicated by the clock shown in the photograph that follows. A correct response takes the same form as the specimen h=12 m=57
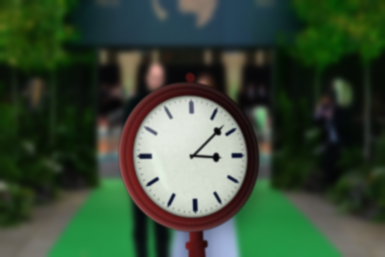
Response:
h=3 m=8
